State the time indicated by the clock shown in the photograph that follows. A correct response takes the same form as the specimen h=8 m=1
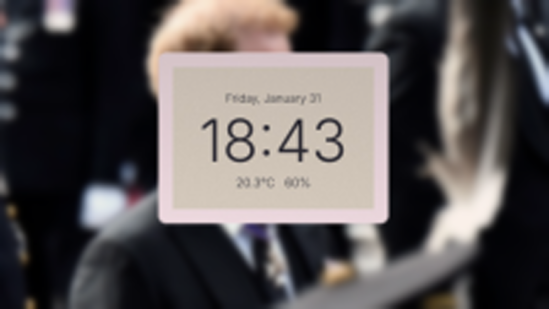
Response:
h=18 m=43
